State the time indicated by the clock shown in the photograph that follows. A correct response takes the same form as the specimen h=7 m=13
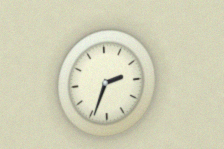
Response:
h=2 m=34
